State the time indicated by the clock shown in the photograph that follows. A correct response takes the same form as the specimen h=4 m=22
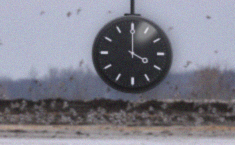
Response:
h=4 m=0
